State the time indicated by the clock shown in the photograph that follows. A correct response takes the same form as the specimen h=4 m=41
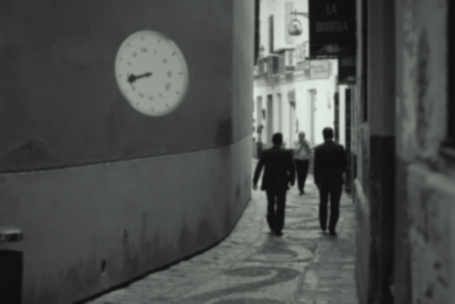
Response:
h=8 m=43
